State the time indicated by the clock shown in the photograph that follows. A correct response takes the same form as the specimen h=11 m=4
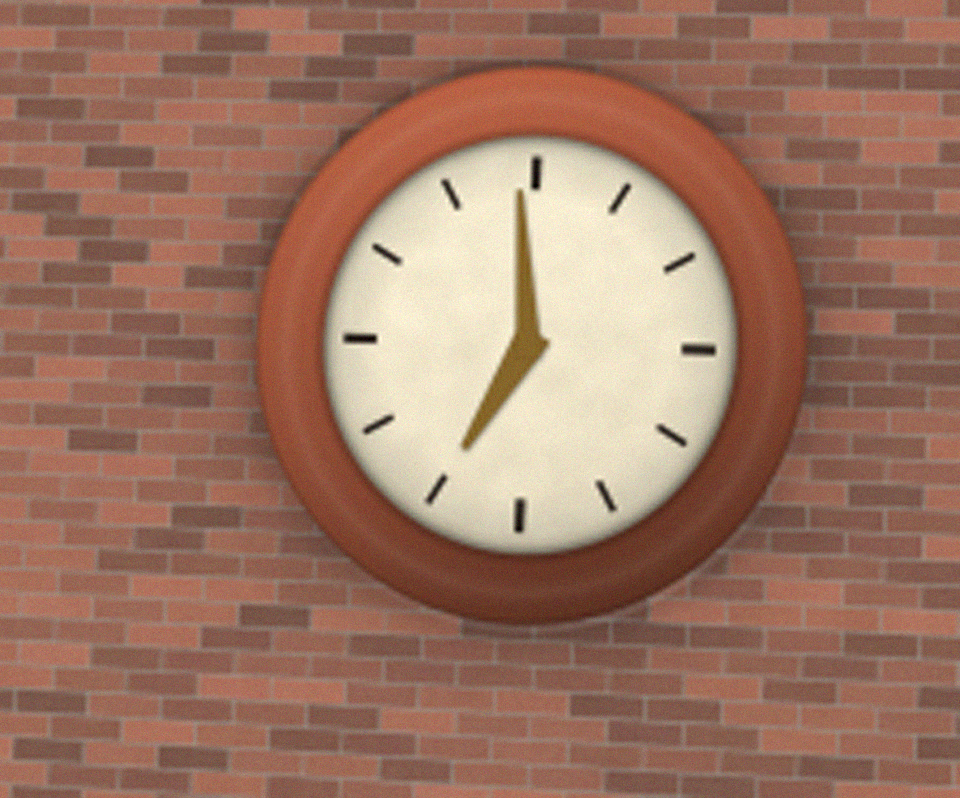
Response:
h=6 m=59
